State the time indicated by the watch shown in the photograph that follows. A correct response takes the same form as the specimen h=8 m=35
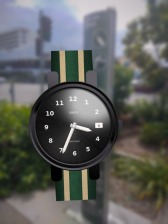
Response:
h=3 m=34
